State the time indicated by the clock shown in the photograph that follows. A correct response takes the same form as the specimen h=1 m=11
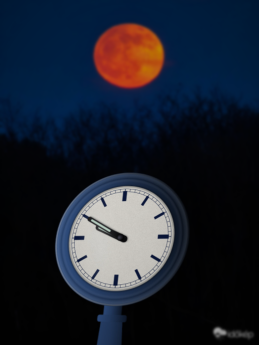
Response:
h=9 m=50
